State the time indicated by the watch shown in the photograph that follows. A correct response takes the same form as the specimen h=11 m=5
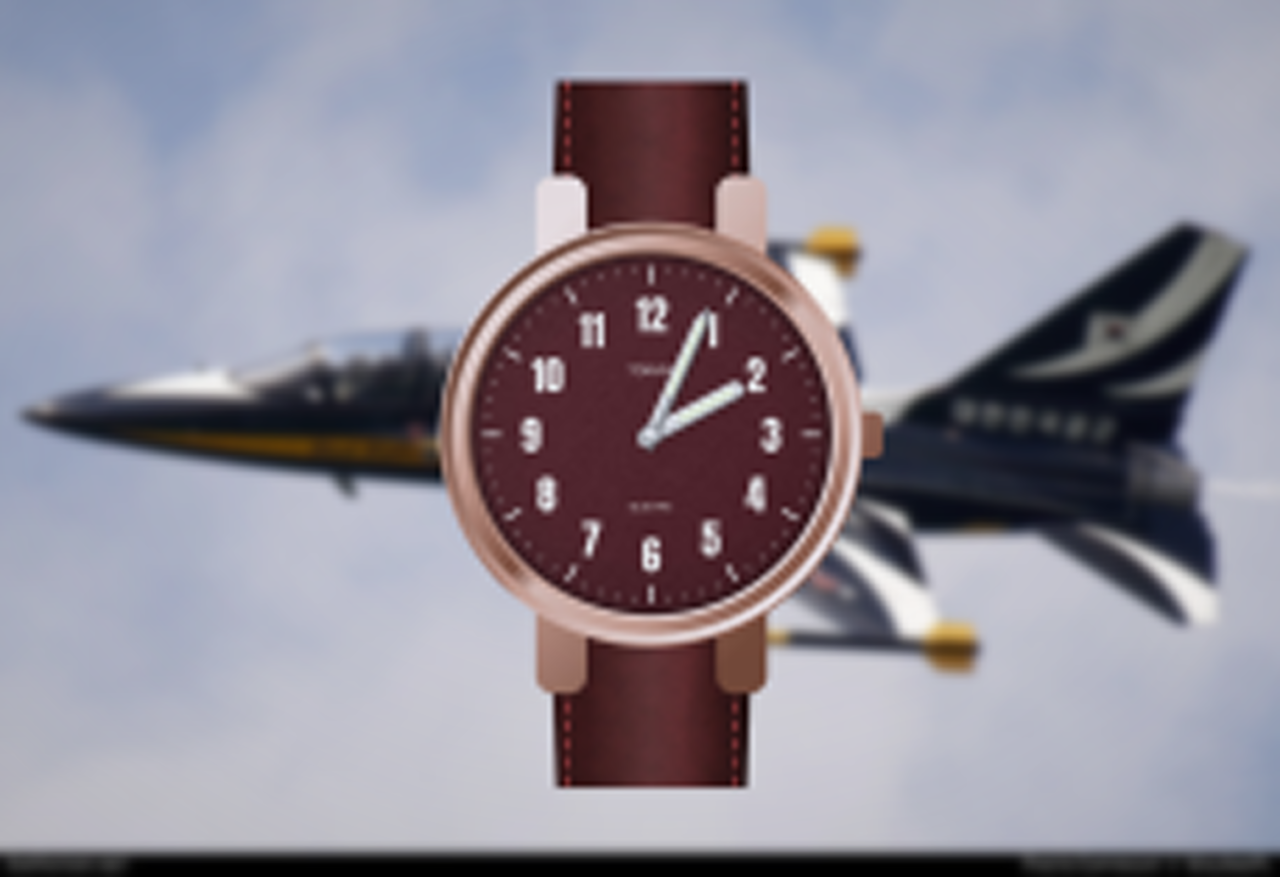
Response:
h=2 m=4
